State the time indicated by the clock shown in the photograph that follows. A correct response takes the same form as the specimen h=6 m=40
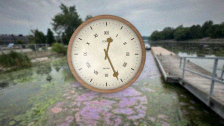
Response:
h=12 m=26
